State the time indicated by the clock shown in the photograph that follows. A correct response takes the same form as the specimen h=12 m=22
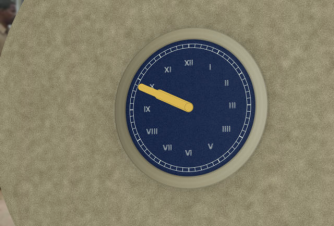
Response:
h=9 m=49
